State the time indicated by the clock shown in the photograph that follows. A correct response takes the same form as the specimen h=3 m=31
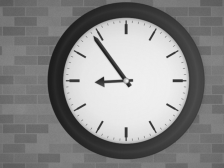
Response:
h=8 m=54
